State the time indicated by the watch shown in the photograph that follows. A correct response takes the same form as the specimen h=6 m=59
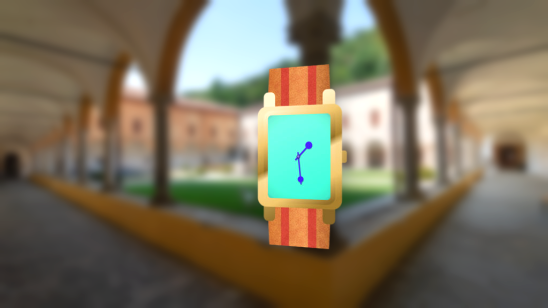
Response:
h=1 m=29
